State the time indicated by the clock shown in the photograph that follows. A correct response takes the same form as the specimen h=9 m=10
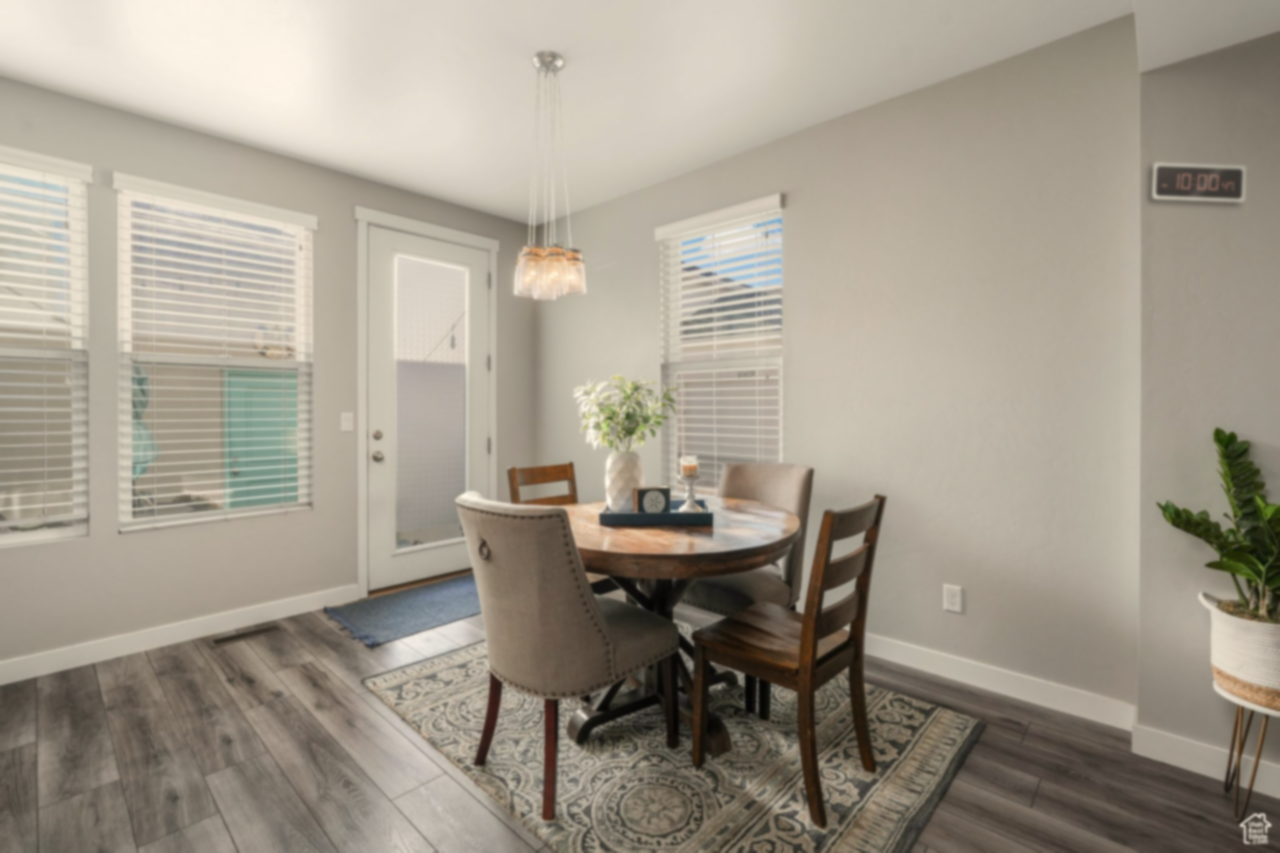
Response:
h=10 m=0
